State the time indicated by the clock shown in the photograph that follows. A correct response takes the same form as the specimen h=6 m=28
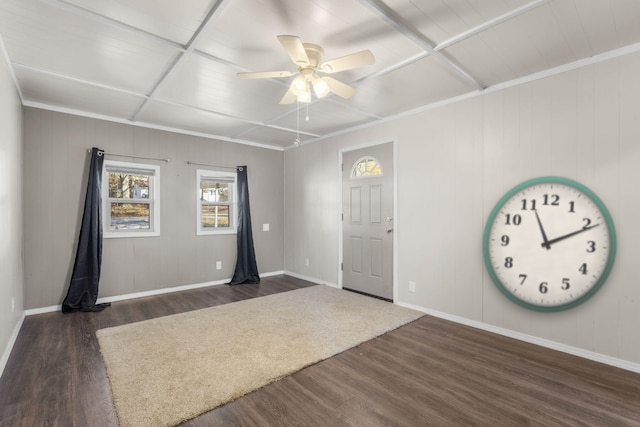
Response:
h=11 m=11
